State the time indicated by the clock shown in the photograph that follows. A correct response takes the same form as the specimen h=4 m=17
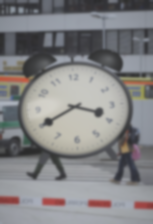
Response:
h=3 m=40
